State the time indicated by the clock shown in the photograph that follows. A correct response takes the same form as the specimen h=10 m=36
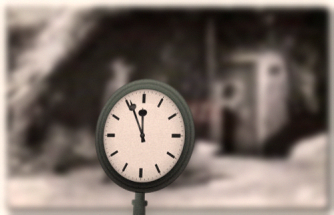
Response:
h=11 m=56
